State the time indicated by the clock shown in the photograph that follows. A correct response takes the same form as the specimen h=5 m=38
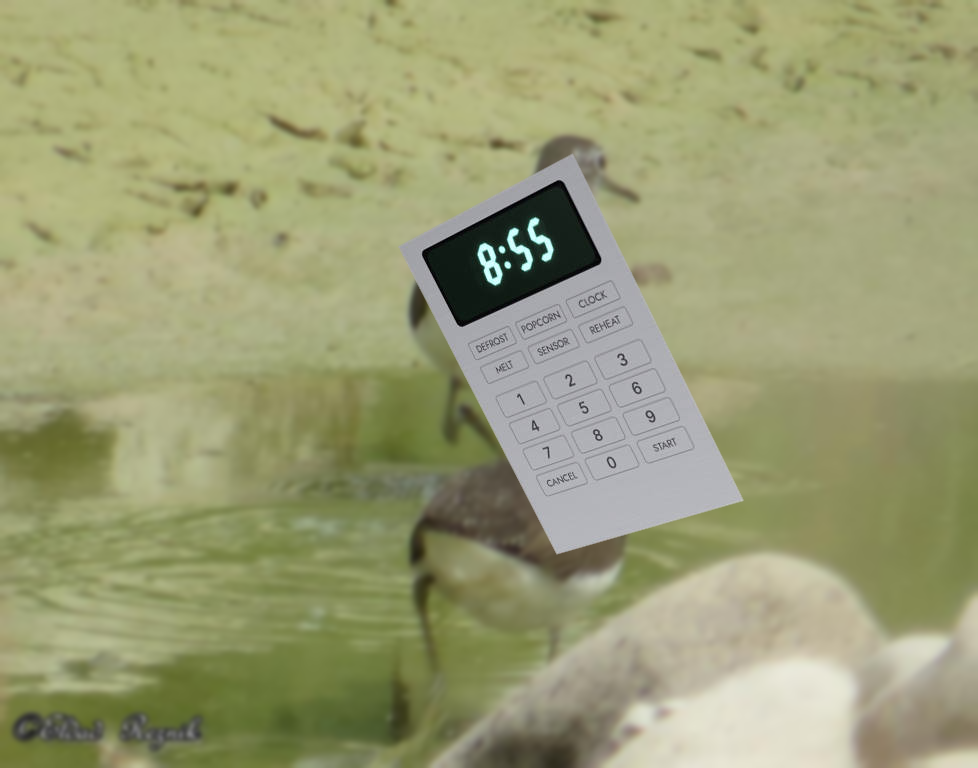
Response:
h=8 m=55
